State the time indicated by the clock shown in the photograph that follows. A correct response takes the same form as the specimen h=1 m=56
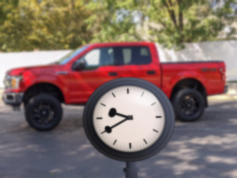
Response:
h=9 m=40
